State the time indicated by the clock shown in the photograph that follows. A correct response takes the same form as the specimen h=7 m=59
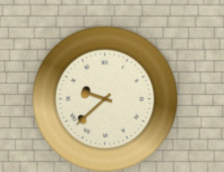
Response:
h=9 m=38
